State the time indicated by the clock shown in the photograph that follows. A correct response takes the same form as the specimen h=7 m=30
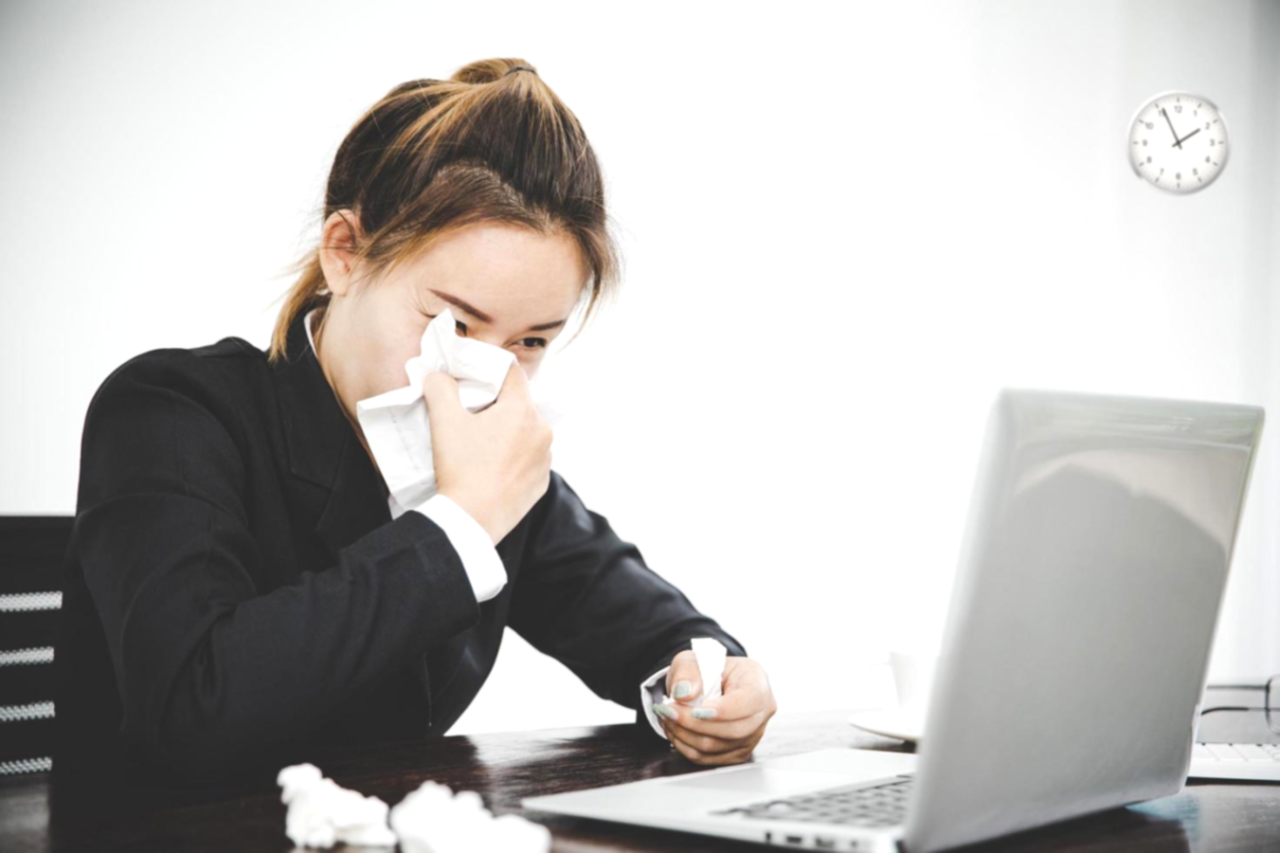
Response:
h=1 m=56
